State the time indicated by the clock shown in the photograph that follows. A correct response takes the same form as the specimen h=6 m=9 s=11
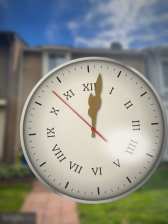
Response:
h=12 m=1 s=53
